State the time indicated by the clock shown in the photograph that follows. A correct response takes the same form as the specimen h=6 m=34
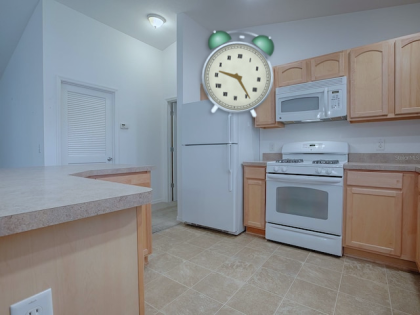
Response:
h=9 m=24
